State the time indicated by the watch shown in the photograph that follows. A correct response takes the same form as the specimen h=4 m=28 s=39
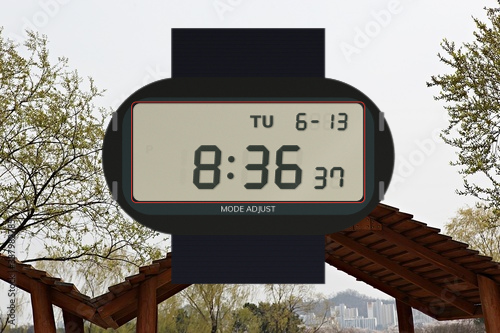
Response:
h=8 m=36 s=37
